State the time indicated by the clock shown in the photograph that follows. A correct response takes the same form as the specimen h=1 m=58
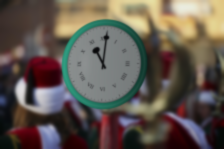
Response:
h=11 m=1
